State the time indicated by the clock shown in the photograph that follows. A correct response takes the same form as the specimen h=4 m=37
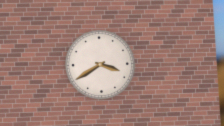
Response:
h=3 m=40
